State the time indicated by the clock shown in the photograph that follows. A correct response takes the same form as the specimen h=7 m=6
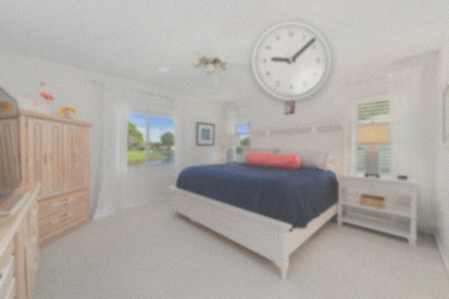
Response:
h=9 m=8
